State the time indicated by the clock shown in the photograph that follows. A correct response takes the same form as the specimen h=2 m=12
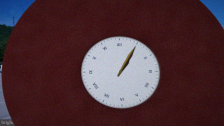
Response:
h=1 m=5
